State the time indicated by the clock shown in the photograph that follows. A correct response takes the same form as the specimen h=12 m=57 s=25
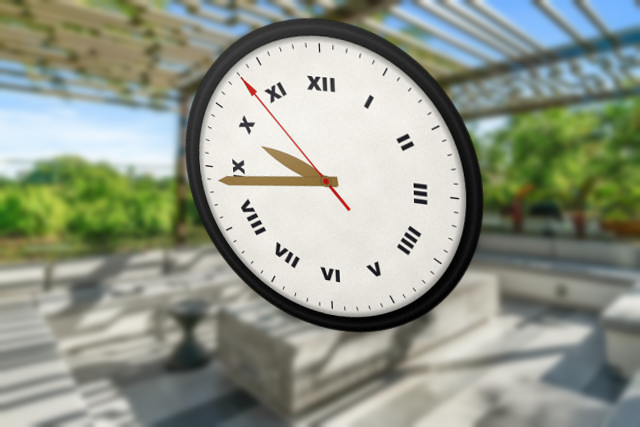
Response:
h=9 m=43 s=53
